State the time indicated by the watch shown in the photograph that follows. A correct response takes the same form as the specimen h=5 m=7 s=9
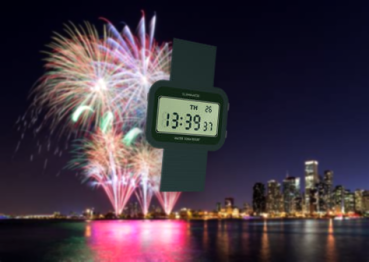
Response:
h=13 m=39 s=37
